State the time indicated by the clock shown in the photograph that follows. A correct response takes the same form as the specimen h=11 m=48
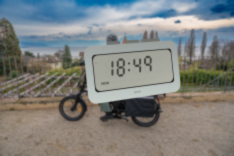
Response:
h=18 m=49
